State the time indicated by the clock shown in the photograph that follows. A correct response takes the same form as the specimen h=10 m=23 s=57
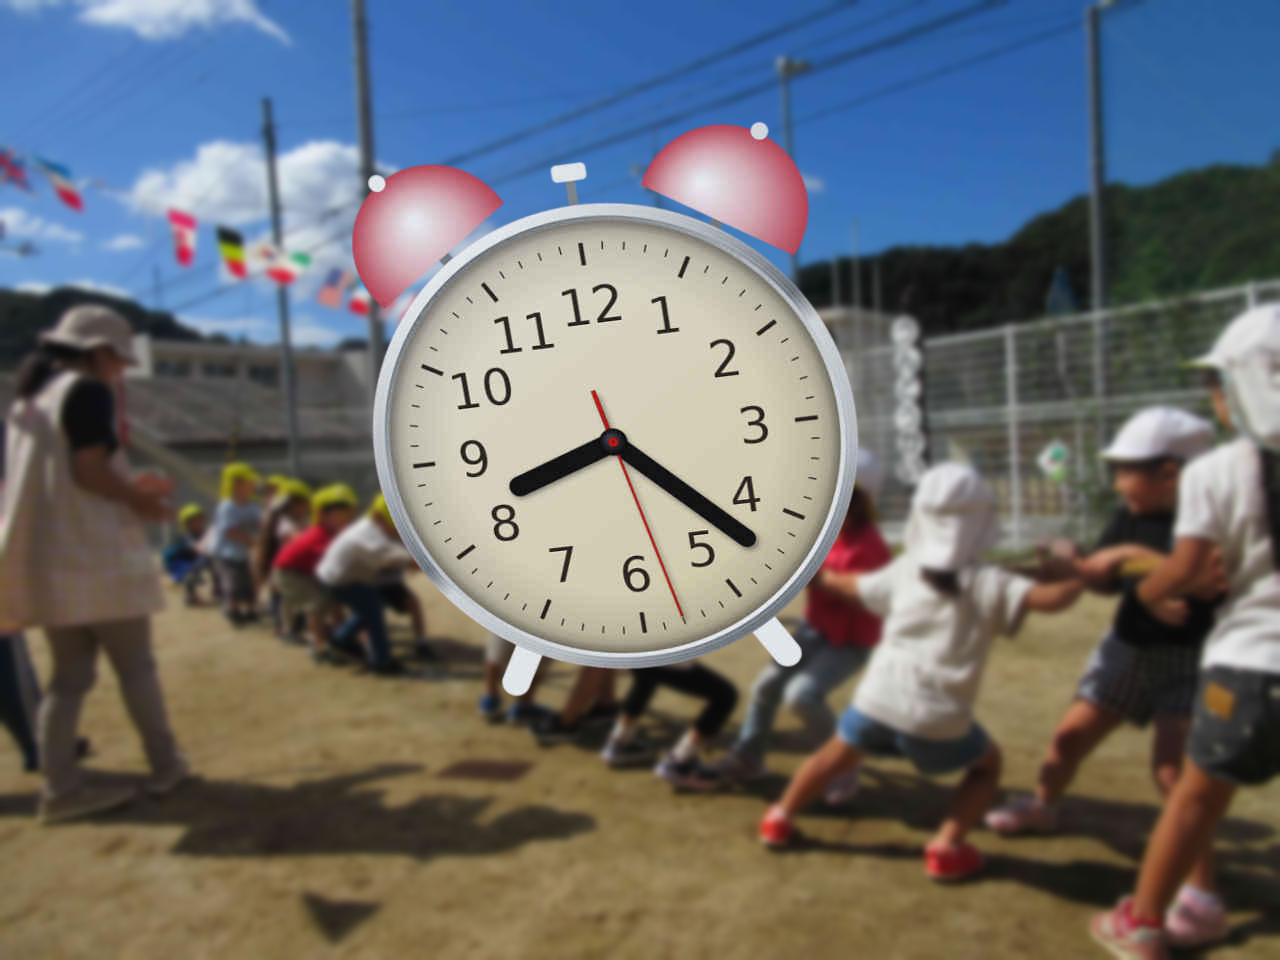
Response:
h=8 m=22 s=28
